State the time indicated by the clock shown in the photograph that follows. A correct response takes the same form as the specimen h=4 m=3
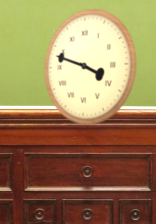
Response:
h=3 m=48
